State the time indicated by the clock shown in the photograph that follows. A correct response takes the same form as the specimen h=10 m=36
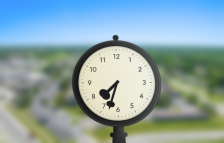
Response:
h=7 m=33
